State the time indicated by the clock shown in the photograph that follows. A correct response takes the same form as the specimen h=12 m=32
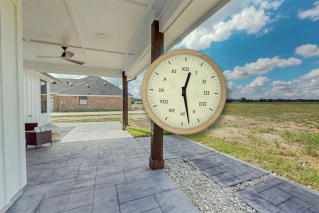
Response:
h=12 m=28
